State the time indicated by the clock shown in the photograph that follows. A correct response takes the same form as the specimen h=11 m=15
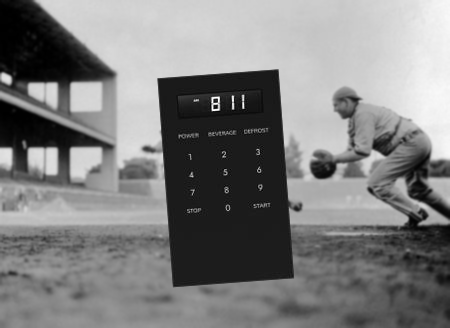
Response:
h=8 m=11
